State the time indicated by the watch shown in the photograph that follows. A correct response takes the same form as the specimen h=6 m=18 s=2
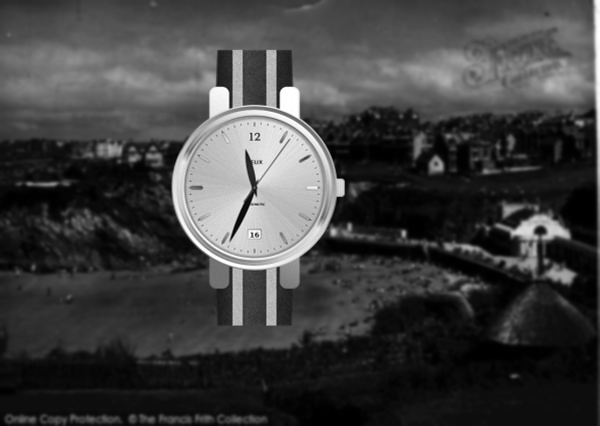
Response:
h=11 m=34 s=6
